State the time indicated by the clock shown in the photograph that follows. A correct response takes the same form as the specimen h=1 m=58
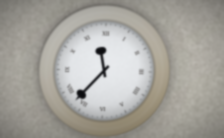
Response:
h=11 m=37
